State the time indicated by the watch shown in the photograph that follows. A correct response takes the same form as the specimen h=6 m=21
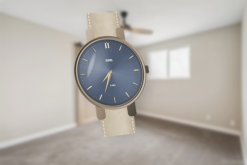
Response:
h=7 m=34
